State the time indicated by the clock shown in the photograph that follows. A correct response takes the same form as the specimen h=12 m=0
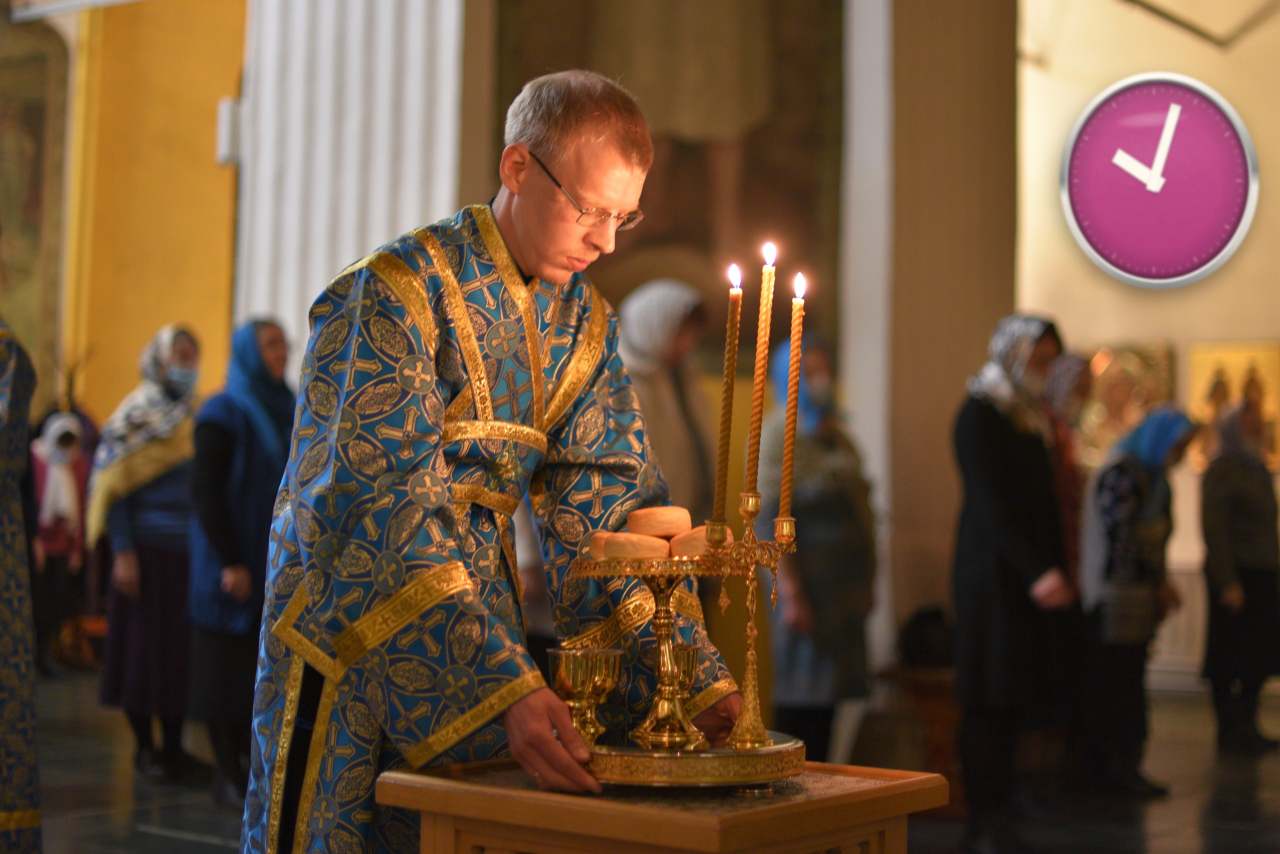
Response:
h=10 m=3
